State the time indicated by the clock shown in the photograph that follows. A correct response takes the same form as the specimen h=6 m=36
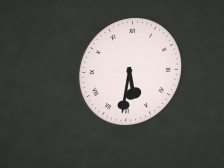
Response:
h=5 m=31
